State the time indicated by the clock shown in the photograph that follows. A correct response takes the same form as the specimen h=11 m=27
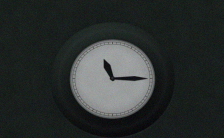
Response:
h=11 m=15
